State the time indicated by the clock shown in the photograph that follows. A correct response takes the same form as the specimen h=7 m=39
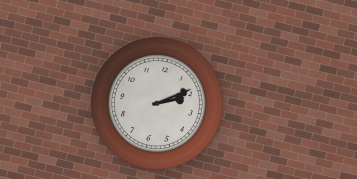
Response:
h=2 m=9
